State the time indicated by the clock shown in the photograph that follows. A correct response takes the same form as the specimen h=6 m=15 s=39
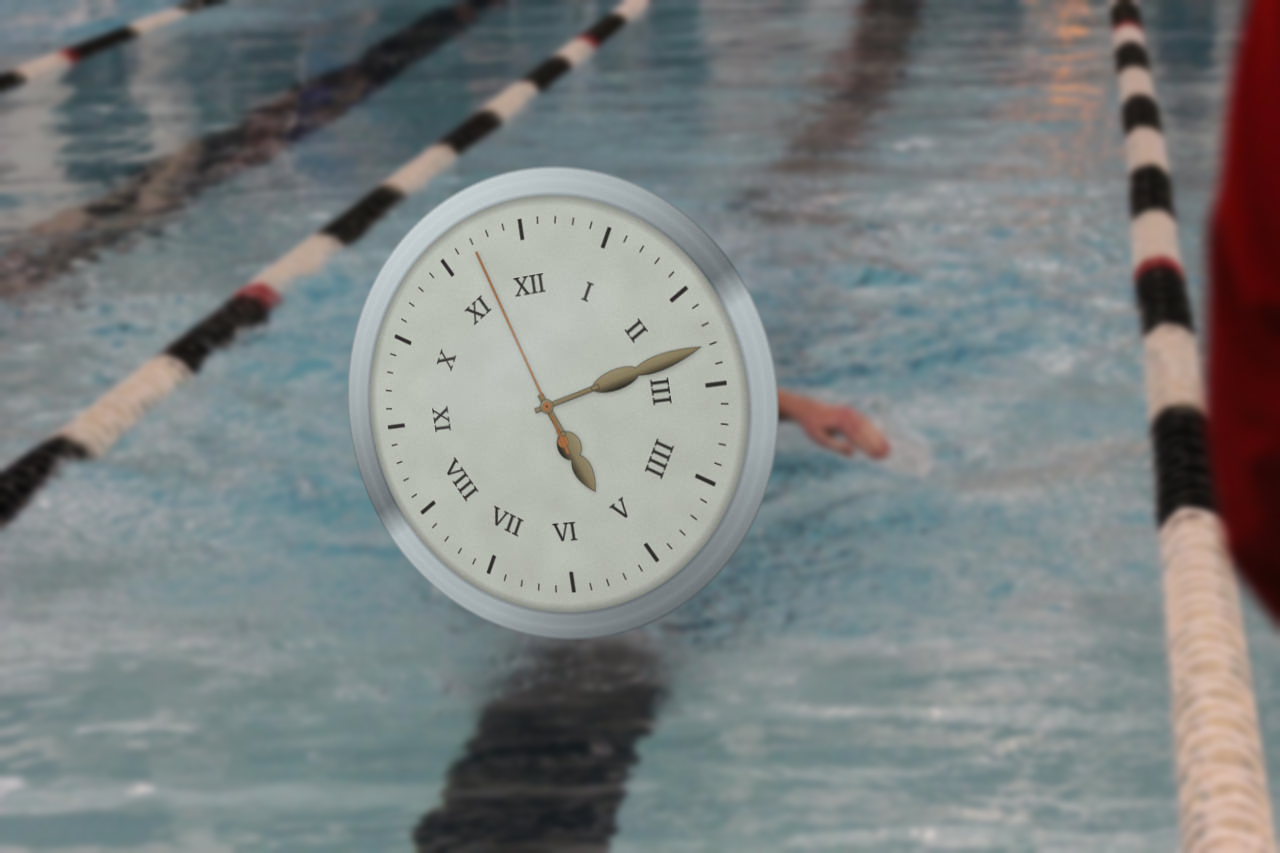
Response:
h=5 m=12 s=57
